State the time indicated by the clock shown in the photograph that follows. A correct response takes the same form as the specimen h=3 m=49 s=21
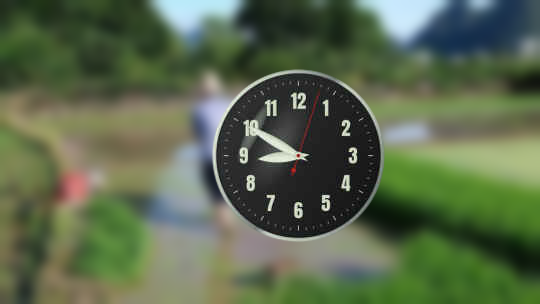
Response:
h=8 m=50 s=3
